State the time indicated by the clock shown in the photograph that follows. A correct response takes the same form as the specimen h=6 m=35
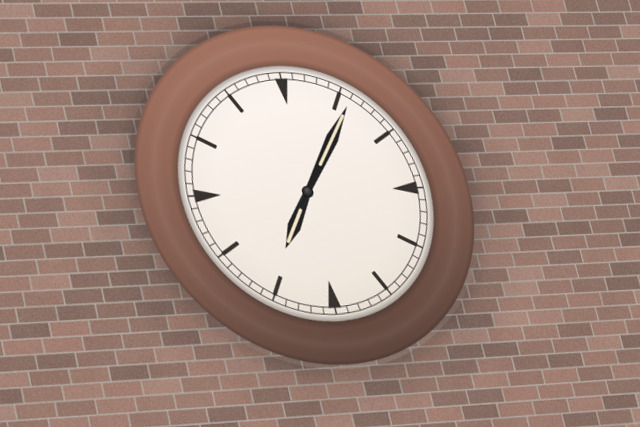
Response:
h=7 m=6
